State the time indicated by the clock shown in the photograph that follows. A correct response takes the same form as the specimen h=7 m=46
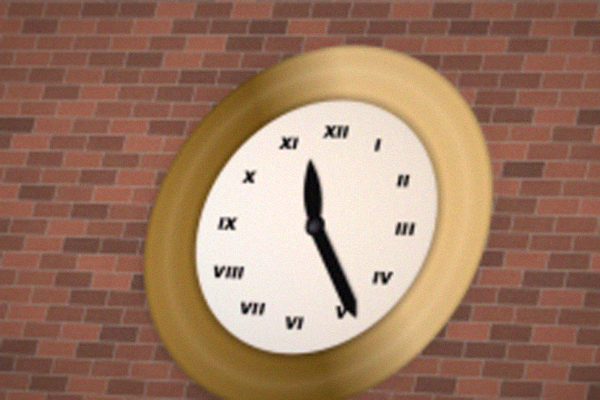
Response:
h=11 m=24
